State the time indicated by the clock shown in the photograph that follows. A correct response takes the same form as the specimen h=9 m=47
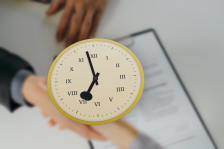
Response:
h=6 m=58
